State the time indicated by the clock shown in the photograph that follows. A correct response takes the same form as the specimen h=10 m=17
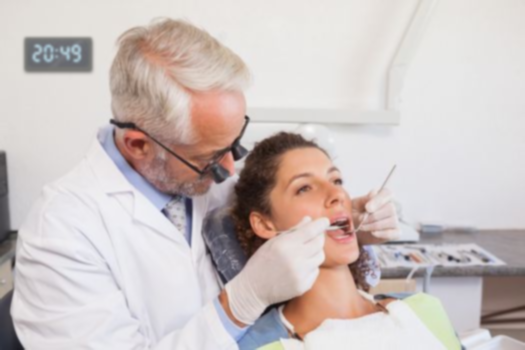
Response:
h=20 m=49
